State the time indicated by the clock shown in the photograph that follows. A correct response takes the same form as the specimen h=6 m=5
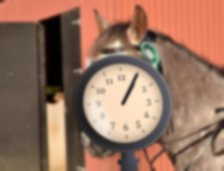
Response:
h=1 m=5
